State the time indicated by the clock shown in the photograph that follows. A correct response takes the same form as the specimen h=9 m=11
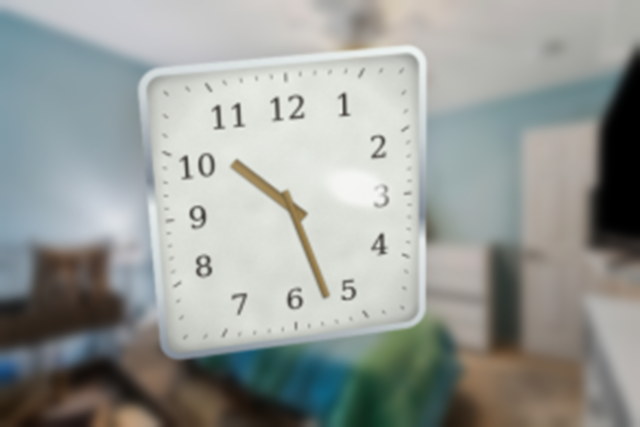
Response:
h=10 m=27
